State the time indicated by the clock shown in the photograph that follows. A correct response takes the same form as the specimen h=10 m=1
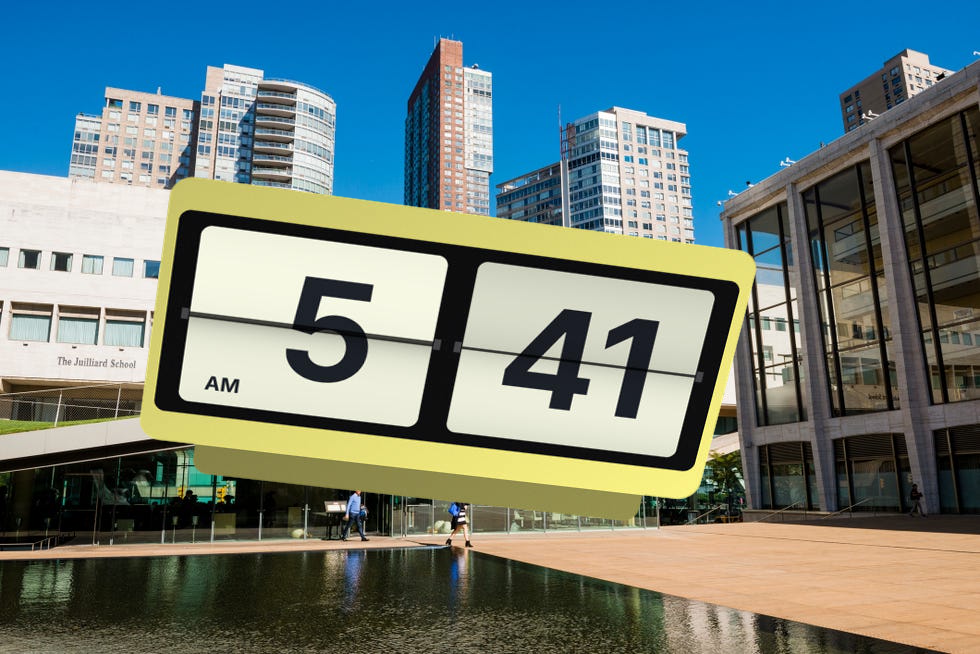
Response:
h=5 m=41
